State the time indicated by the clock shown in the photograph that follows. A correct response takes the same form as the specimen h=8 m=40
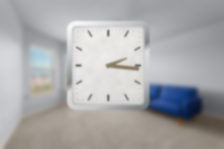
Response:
h=2 m=16
